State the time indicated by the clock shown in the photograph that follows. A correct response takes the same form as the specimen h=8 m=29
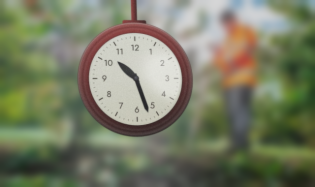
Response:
h=10 m=27
